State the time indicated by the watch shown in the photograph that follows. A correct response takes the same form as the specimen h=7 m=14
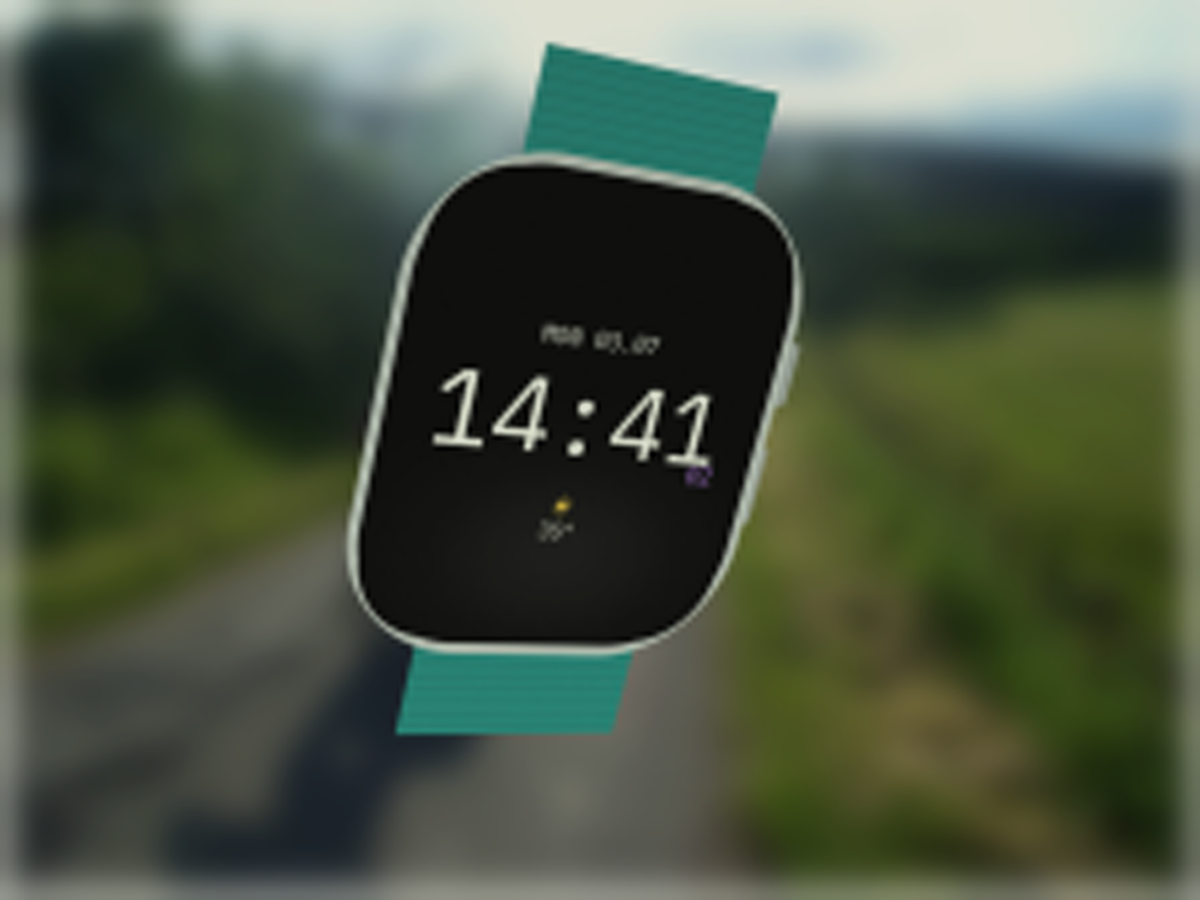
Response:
h=14 m=41
